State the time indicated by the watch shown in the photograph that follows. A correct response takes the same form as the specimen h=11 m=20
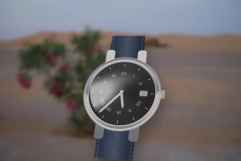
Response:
h=5 m=37
